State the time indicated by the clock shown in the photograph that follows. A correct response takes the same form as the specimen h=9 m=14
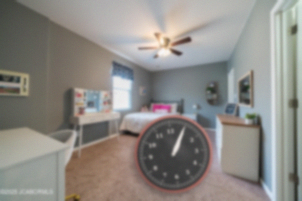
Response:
h=1 m=5
